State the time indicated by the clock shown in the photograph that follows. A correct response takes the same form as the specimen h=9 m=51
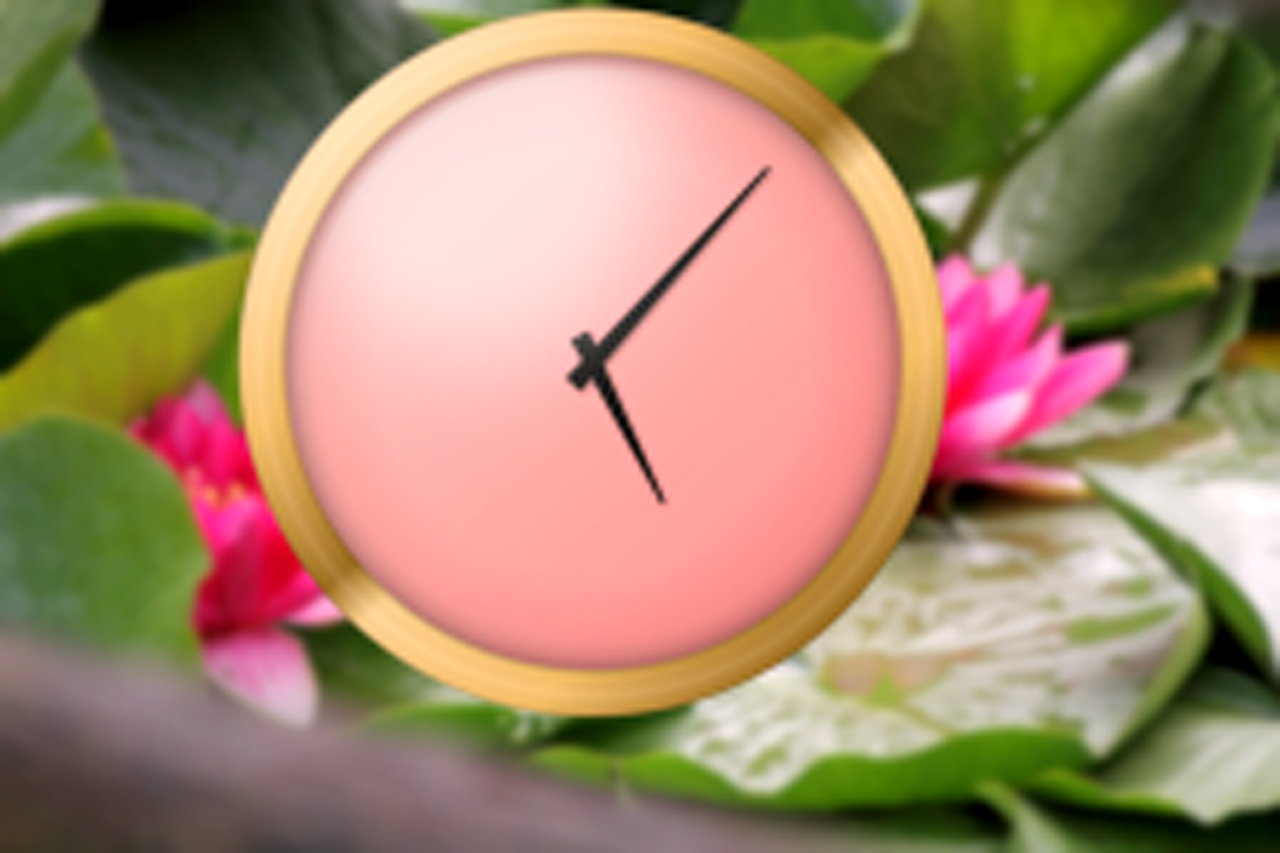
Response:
h=5 m=7
